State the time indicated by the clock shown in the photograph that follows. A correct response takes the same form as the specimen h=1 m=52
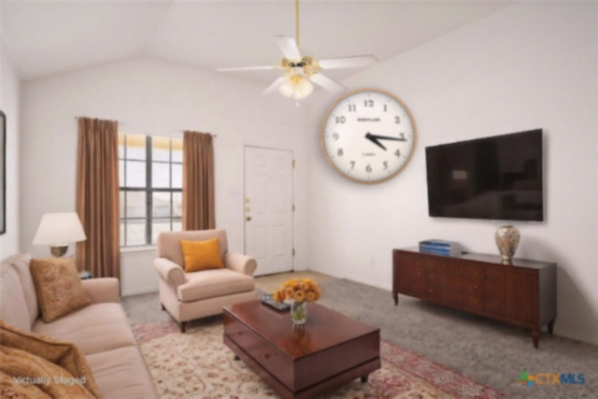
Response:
h=4 m=16
